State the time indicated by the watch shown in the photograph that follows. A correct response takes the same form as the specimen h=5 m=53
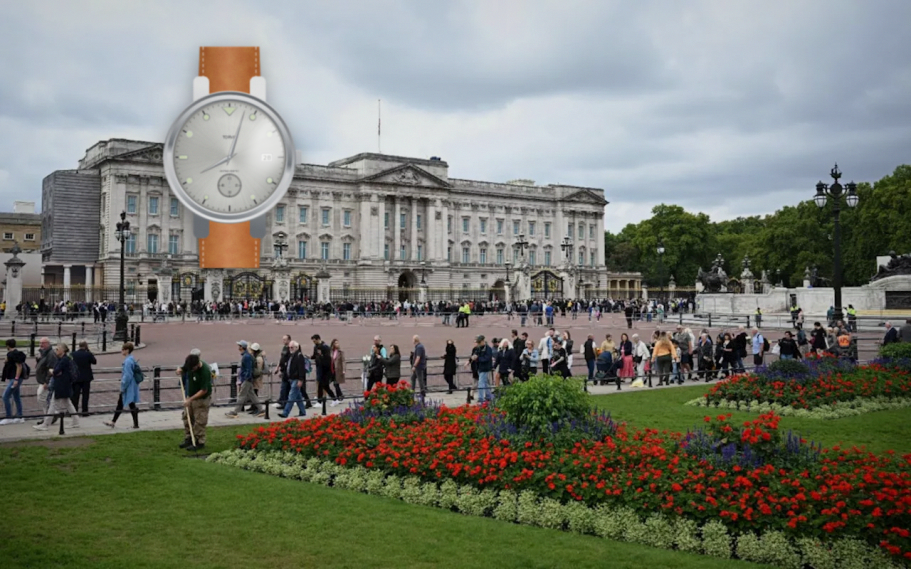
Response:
h=8 m=3
